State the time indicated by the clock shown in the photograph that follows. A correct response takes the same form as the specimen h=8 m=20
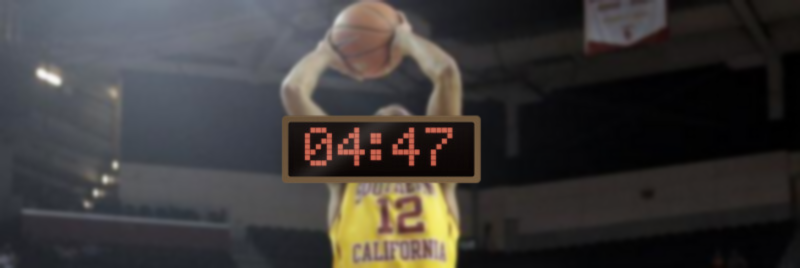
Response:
h=4 m=47
